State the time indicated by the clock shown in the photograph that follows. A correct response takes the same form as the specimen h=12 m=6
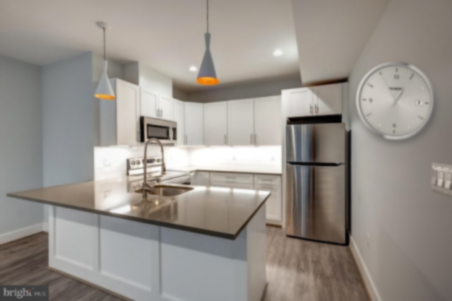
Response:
h=12 m=55
